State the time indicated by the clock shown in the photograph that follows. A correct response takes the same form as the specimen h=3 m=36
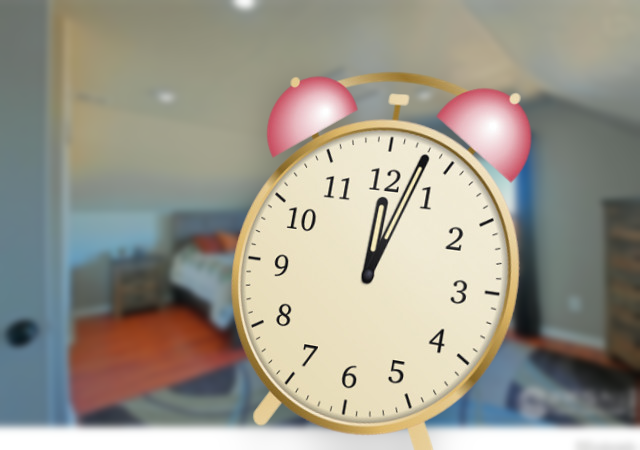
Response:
h=12 m=3
